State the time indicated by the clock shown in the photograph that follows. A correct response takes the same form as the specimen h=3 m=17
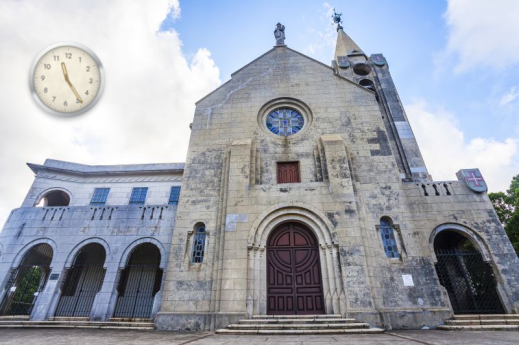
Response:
h=11 m=24
